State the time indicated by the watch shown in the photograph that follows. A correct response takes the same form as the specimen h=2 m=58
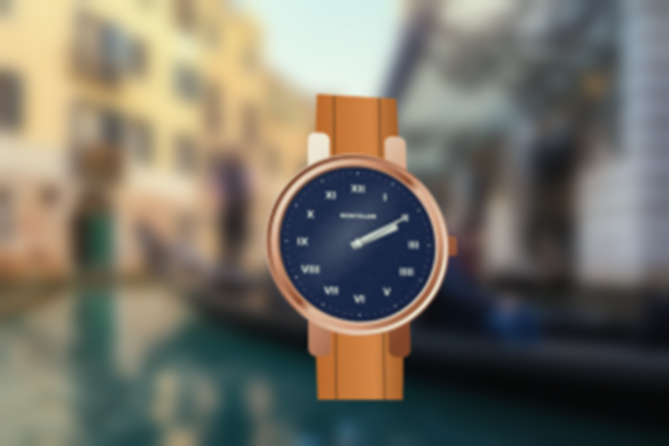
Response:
h=2 m=10
